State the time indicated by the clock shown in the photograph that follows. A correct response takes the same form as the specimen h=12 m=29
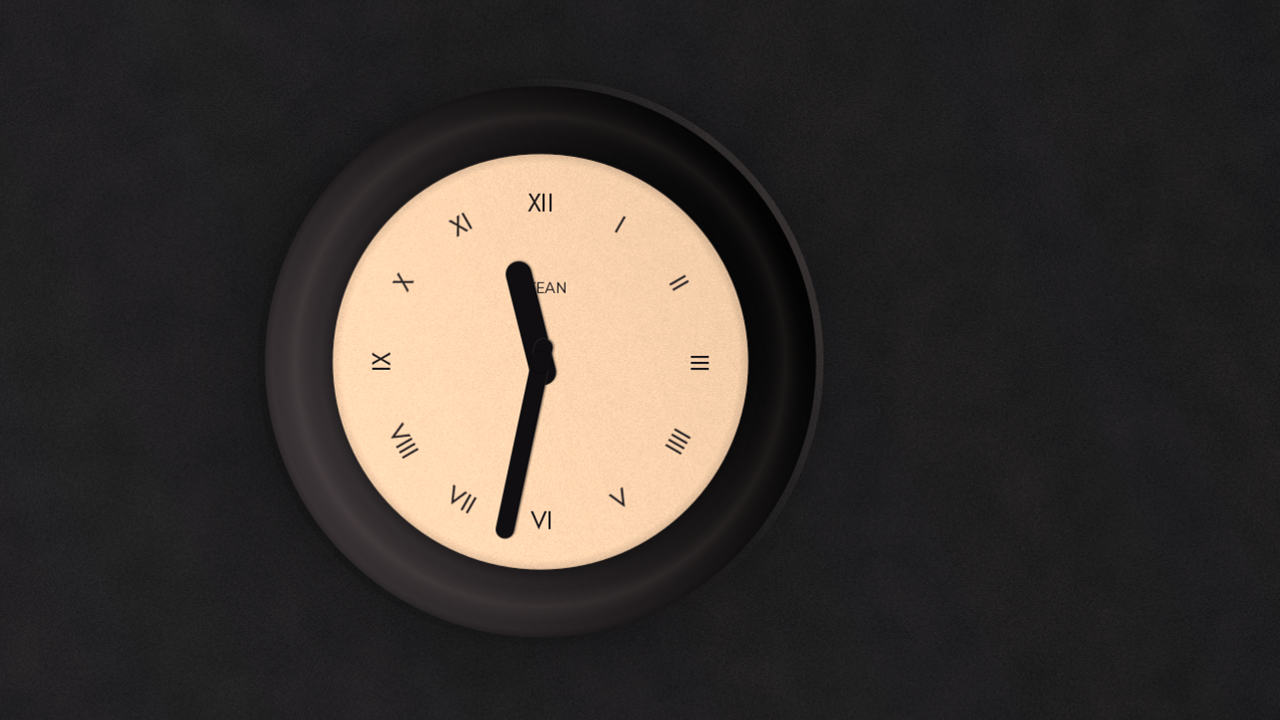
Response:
h=11 m=32
